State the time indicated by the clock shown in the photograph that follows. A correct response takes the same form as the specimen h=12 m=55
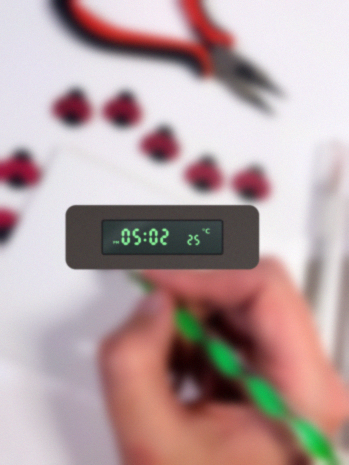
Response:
h=5 m=2
